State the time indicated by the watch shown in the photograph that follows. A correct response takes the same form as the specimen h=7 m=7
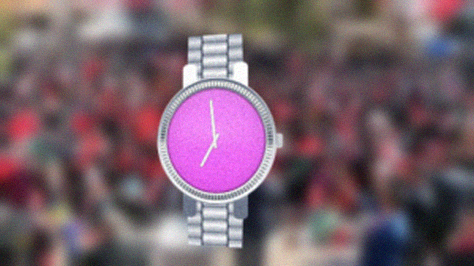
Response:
h=6 m=59
